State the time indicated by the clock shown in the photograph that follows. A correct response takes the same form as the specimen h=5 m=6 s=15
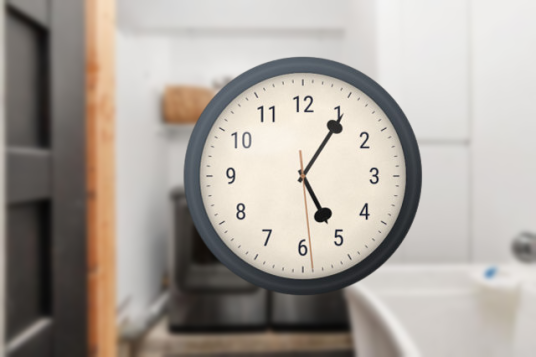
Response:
h=5 m=5 s=29
